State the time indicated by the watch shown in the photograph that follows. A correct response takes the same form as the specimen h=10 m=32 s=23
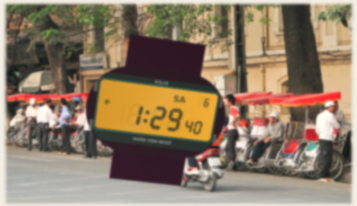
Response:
h=1 m=29 s=40
